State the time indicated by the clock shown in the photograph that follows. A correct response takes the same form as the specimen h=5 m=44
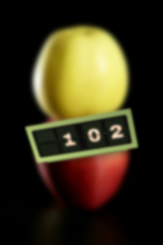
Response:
h=1 m=2
